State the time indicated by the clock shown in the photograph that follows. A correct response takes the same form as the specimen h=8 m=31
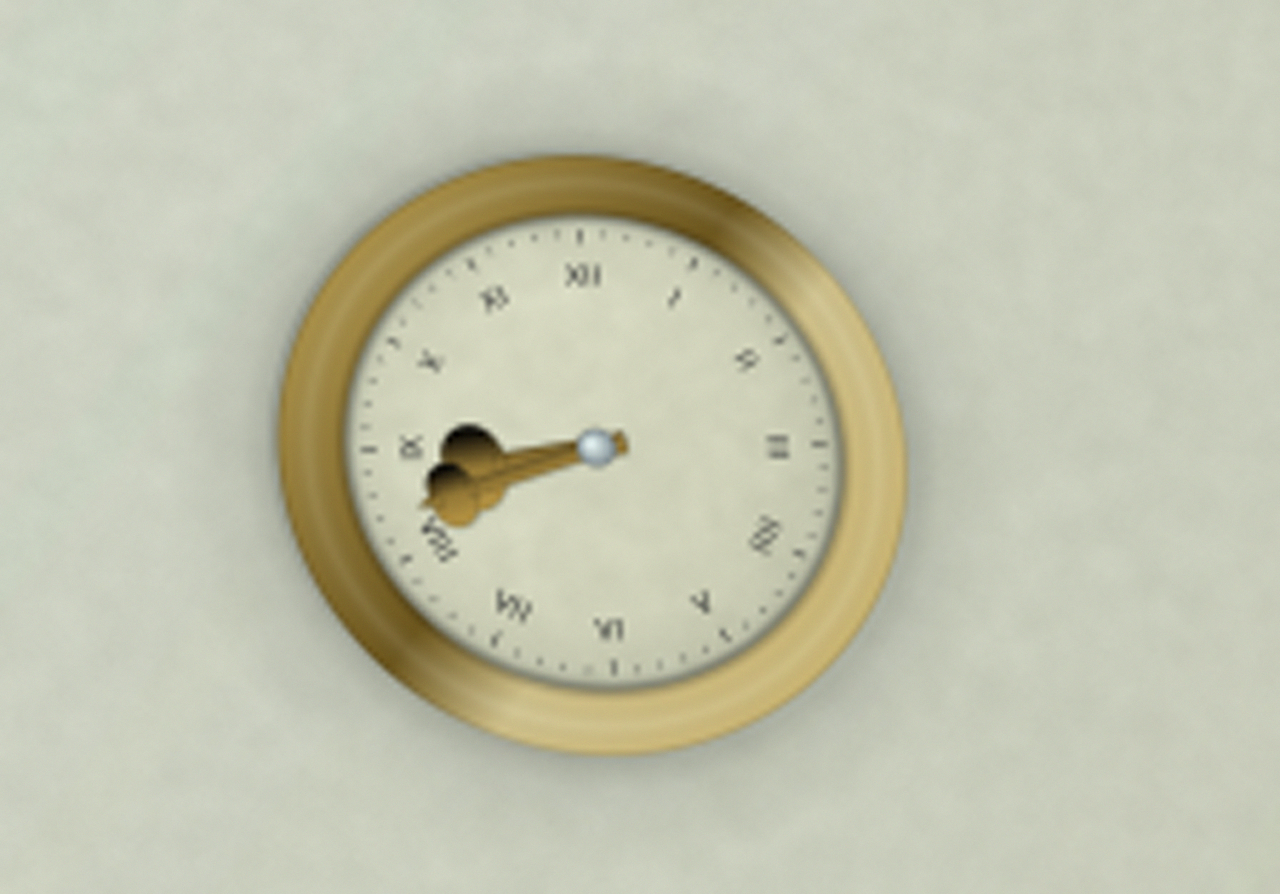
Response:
h=8 m=42
